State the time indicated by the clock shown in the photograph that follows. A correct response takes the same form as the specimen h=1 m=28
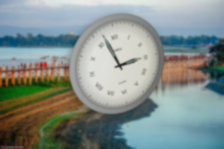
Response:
h=2 m=57
